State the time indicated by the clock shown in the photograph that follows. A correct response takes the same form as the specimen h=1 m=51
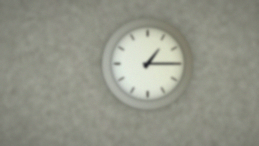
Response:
h=1 m=15
